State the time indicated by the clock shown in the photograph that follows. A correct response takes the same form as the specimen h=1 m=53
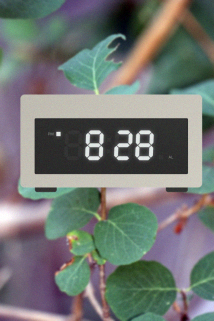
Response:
h=8 m=28
